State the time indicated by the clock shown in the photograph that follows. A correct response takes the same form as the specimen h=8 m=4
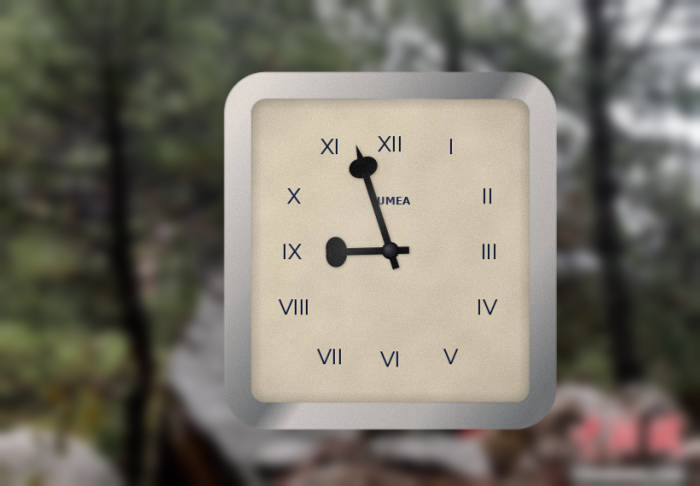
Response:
h=8 m=57
